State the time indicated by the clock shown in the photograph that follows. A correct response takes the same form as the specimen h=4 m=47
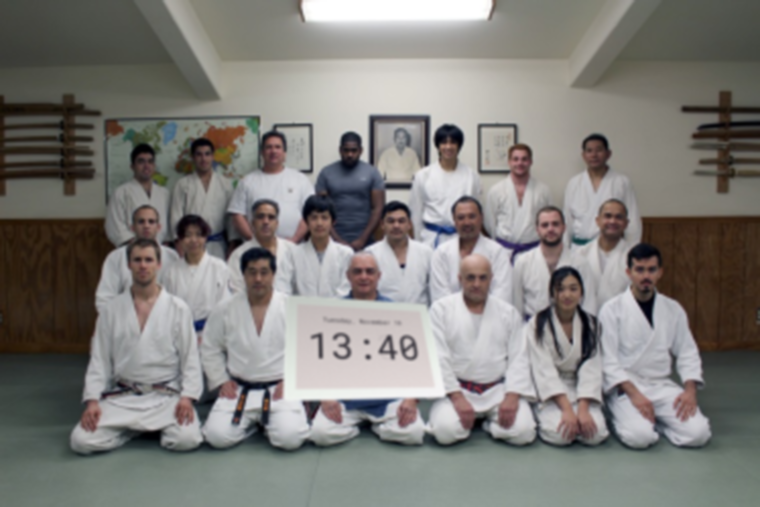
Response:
h=13 m=40
